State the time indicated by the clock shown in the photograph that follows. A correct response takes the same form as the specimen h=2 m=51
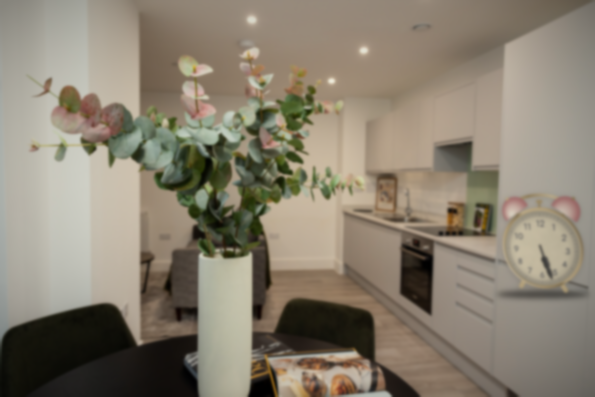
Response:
h=5 m=27
